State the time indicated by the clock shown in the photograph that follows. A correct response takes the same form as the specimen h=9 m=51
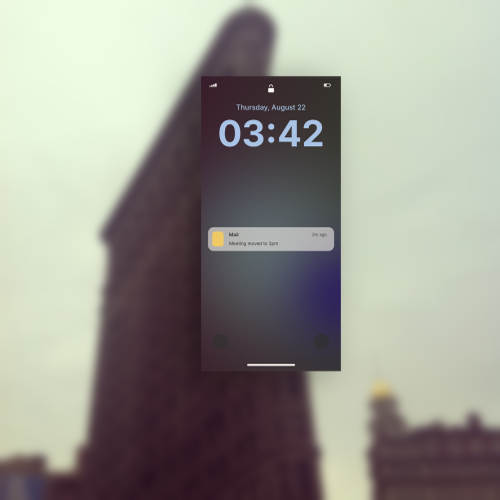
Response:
h=3 m=42
